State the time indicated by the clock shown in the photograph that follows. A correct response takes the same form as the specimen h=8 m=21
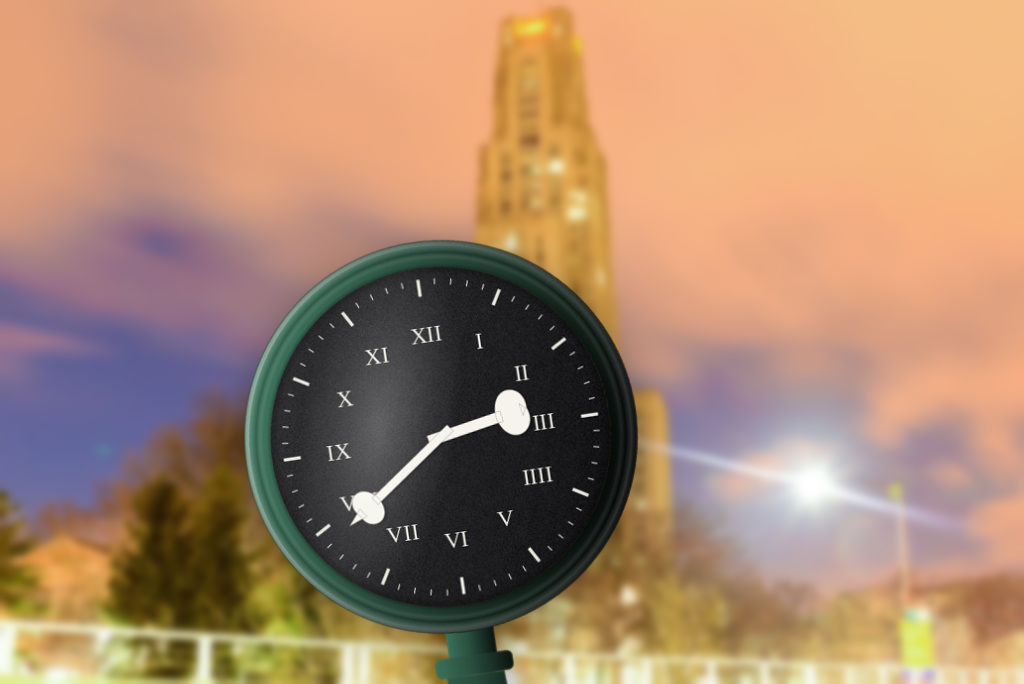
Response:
h=2 m=39
